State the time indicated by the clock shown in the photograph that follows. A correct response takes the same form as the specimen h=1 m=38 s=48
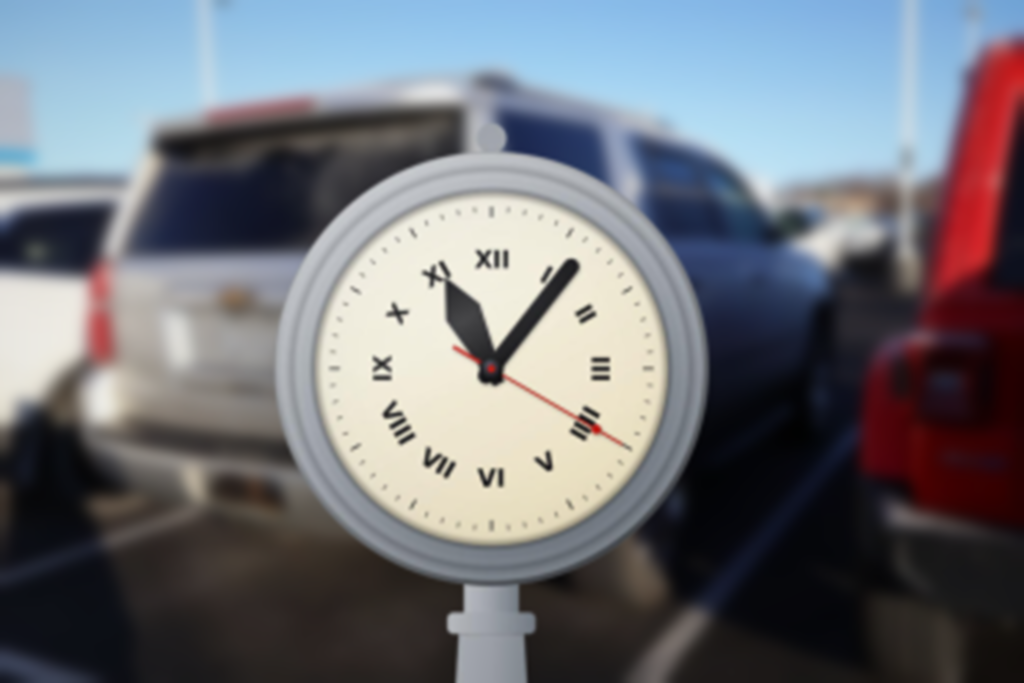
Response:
h=11 m=6 s=20
